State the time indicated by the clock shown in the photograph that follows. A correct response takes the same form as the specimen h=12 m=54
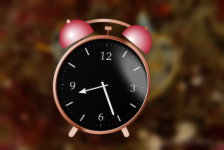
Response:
h=8 m=26
